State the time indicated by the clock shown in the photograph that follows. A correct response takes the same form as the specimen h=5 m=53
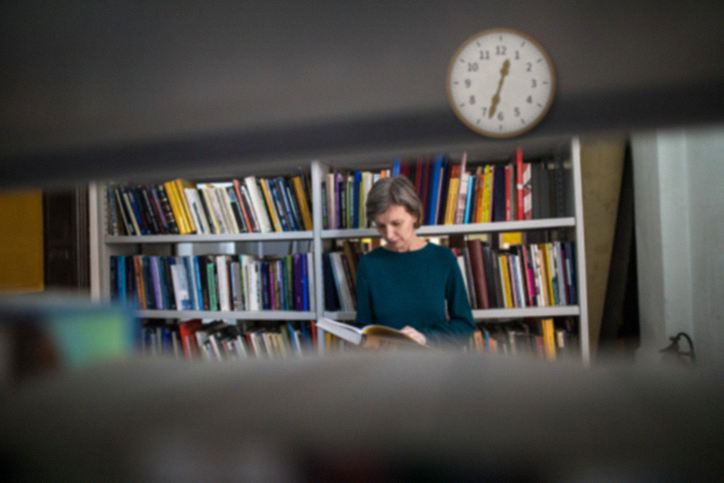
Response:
h=12 m=33
